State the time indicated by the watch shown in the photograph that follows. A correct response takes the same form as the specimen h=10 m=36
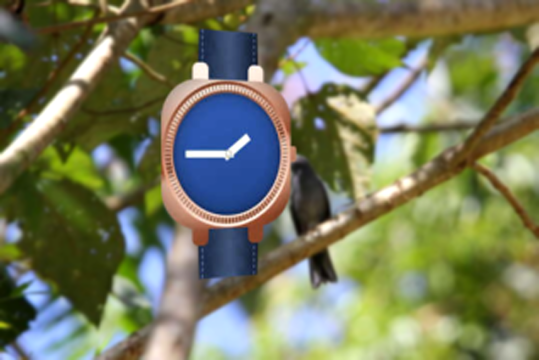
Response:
h=1 m=45
